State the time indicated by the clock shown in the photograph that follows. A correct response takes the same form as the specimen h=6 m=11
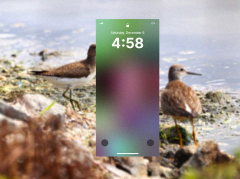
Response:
h=4 m=58
